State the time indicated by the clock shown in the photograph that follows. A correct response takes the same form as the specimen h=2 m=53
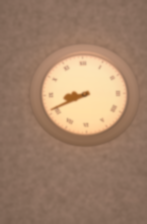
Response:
h=8 m=41
